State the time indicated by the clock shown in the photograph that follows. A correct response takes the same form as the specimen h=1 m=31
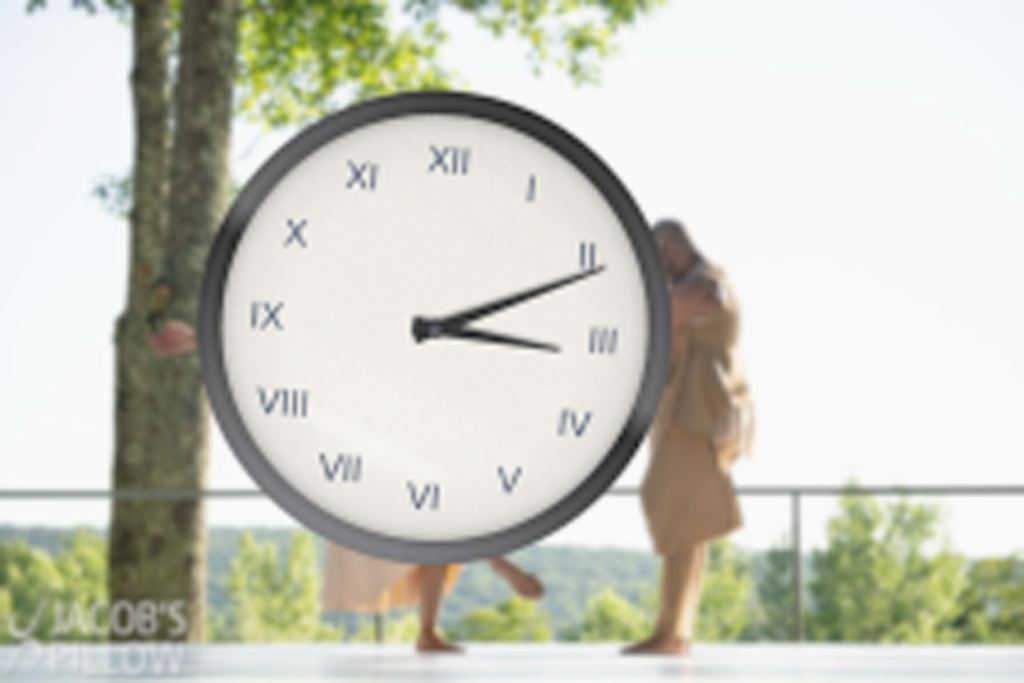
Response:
h=3 m=11
